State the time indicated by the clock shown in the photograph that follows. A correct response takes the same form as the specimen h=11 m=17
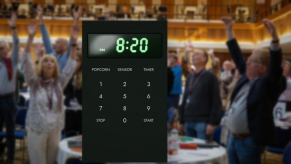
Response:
h=8 m=20
